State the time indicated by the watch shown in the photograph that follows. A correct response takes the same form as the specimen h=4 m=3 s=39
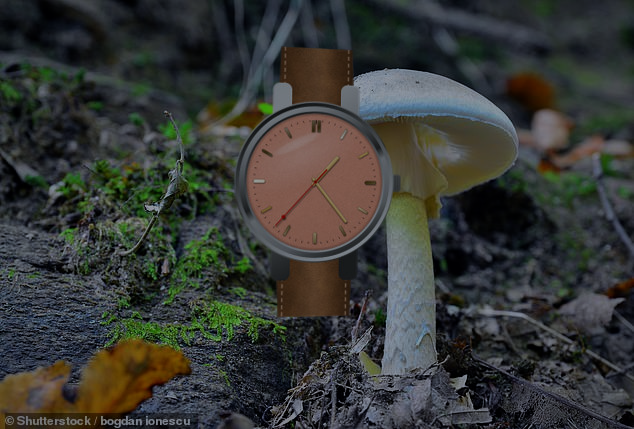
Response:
h=1 m=23 s=37
